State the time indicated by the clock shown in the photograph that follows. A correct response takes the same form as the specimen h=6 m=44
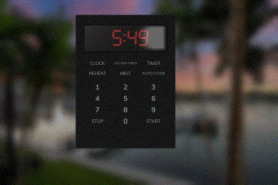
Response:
h=5 m=49
